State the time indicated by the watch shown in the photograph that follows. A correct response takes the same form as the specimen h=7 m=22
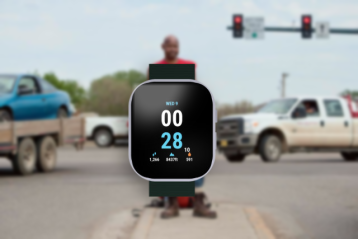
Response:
h=0 m=28
